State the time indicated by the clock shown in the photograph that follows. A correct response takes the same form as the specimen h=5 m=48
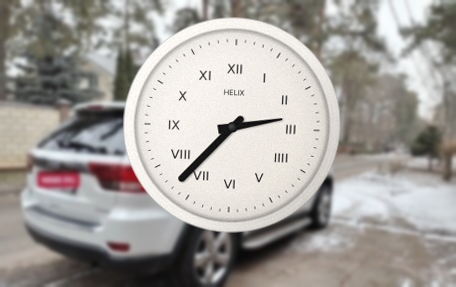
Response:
h=2 m=37
